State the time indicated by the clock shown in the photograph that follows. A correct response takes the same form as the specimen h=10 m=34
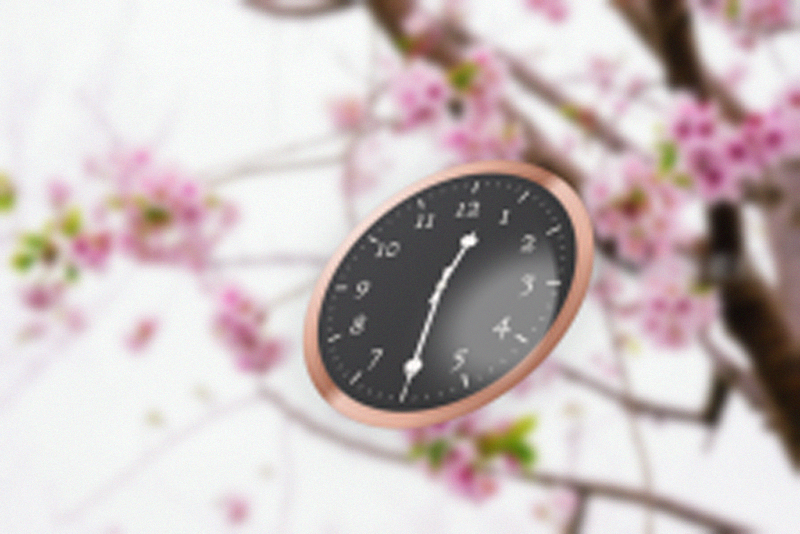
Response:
h=12 m=30
